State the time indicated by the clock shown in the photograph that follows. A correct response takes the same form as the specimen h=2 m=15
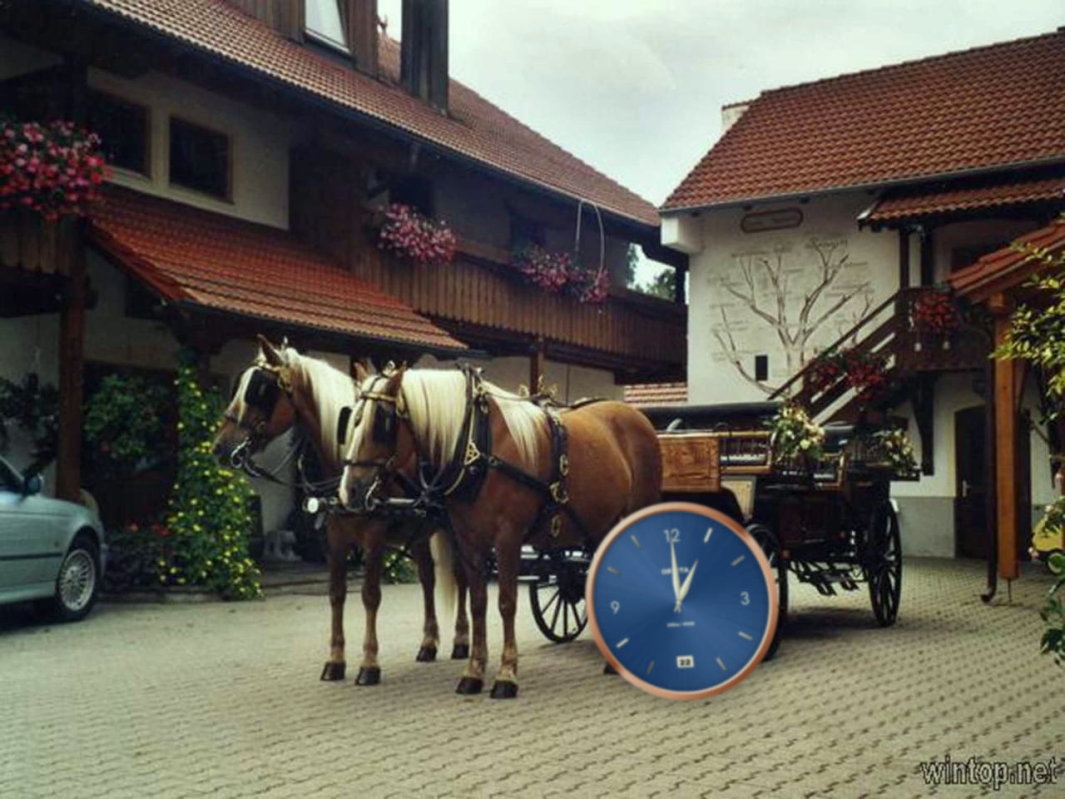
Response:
h=1 m=0
